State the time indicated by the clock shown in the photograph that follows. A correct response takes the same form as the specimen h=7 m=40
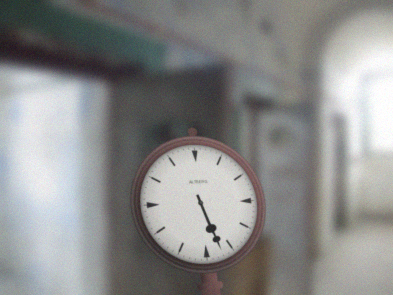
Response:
h=5 m=27
